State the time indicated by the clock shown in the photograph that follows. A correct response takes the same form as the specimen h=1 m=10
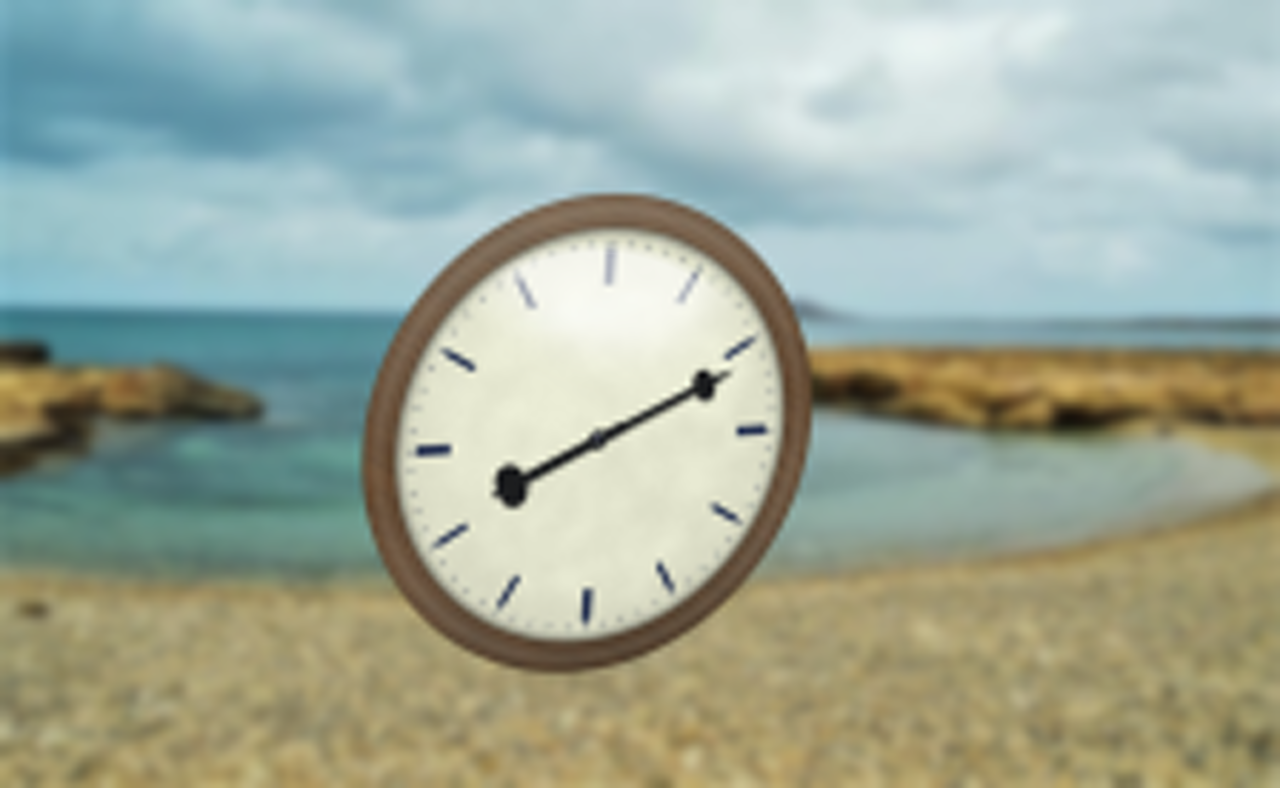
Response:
h=8 m=11
